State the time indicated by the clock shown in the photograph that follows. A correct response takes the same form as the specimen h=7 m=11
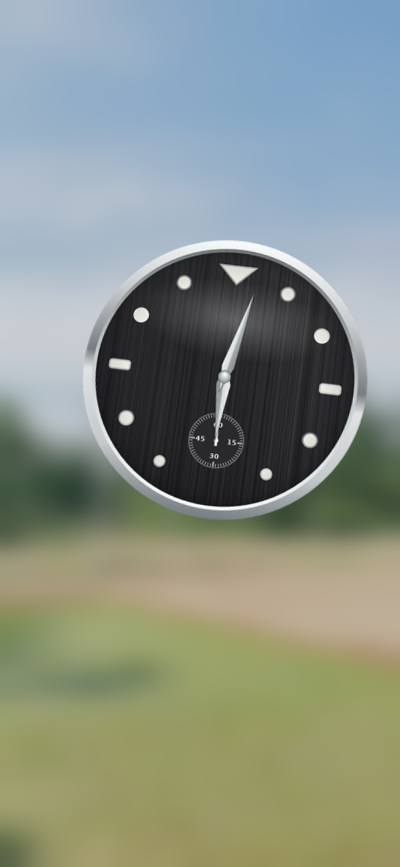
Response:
h=6 m=2
